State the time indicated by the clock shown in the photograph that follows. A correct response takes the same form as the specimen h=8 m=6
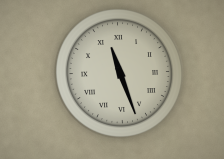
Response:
h=11 m=27
